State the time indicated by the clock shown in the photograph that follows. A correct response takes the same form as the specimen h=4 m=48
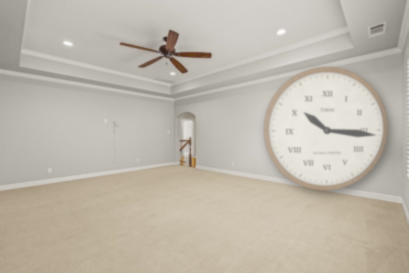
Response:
h=10 m=16
